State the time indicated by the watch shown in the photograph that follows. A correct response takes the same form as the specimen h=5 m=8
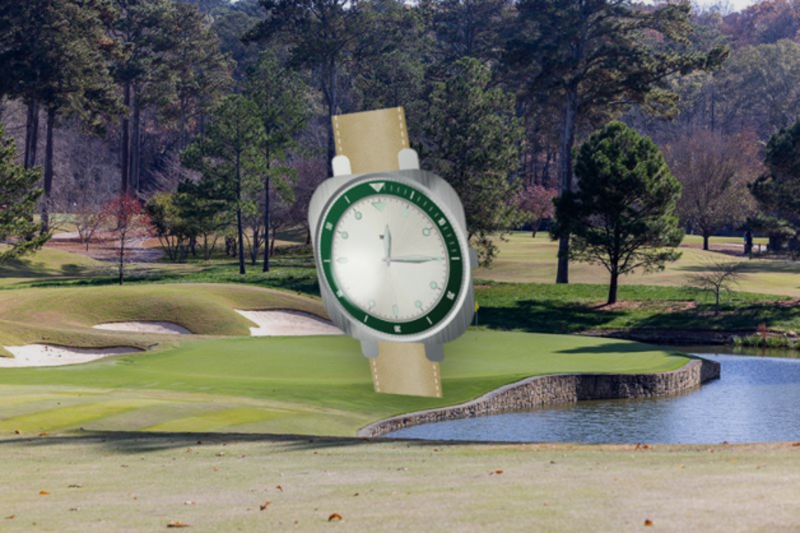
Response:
h=12 m=15
